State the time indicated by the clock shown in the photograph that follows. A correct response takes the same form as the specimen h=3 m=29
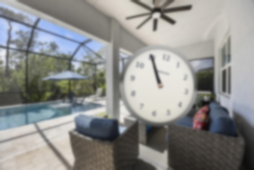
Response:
h=10 m=55
